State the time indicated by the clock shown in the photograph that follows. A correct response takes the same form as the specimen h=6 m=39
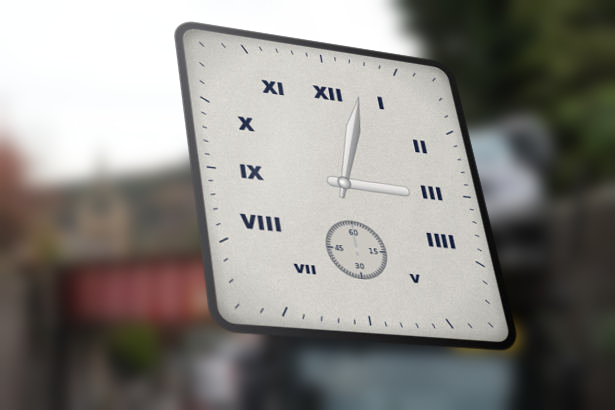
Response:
h=3 m=3
